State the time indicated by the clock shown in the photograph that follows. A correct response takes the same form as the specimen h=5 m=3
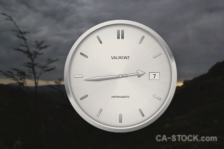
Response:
h=2 m=44
